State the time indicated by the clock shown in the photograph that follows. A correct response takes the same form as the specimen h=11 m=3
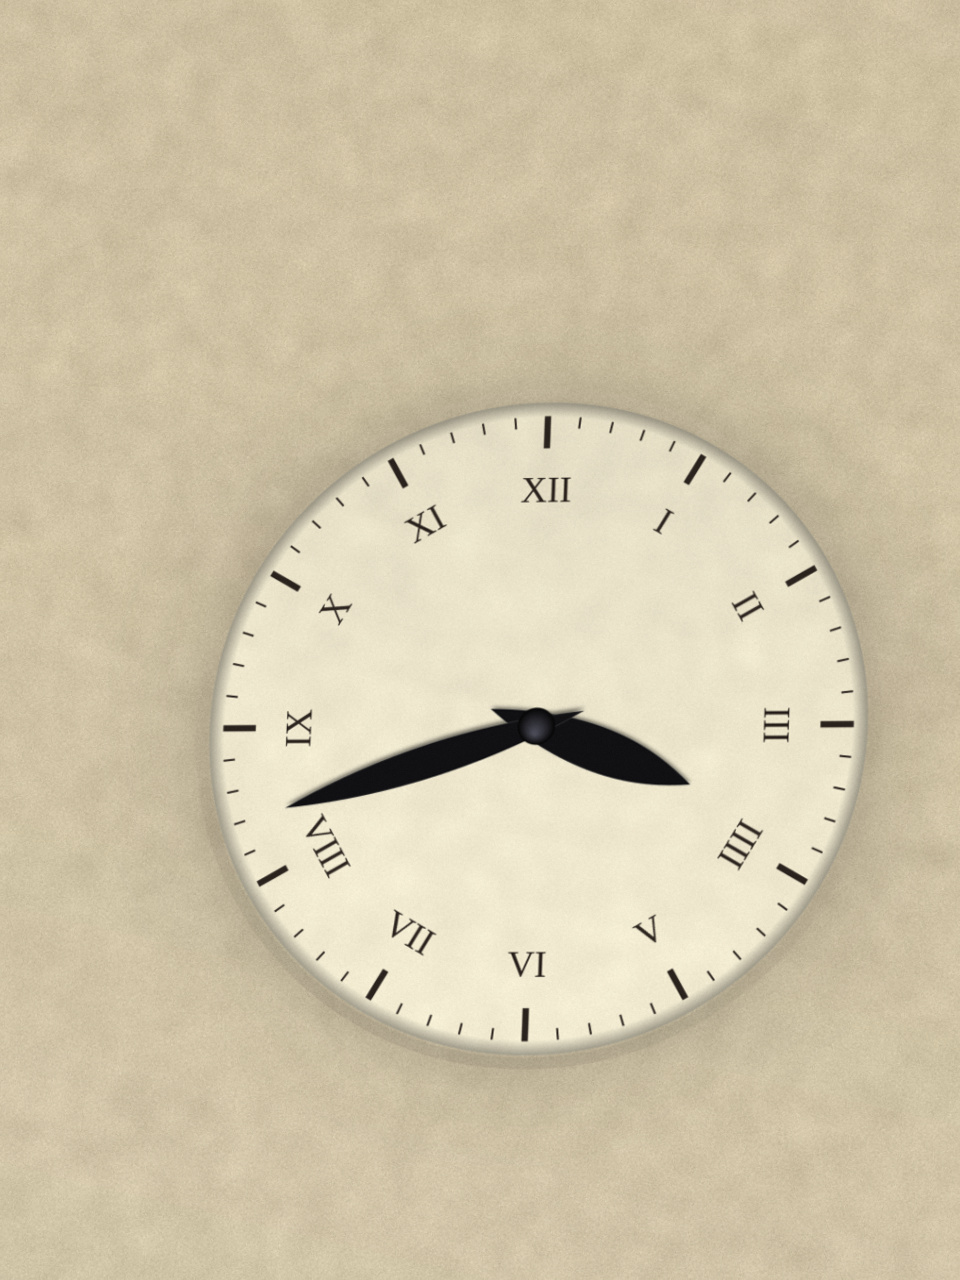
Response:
h=3 m=42
